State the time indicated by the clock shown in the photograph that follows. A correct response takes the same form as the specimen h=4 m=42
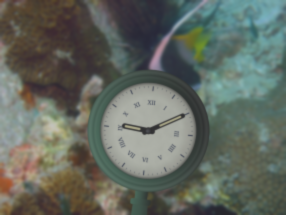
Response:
h=9 m=10
